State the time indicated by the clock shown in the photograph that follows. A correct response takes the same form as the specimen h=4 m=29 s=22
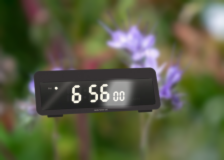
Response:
h=6 m=56 s=0
